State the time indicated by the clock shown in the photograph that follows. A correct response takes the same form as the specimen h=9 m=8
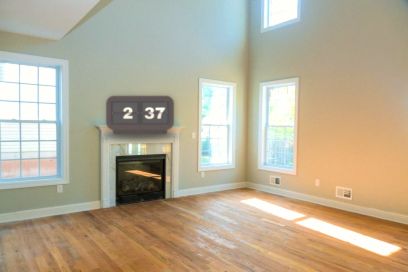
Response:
h=2 m=37
